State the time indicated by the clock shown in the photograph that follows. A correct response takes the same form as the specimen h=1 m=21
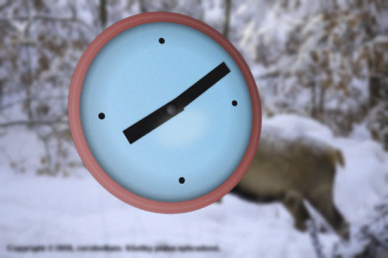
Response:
h=8 m=10
